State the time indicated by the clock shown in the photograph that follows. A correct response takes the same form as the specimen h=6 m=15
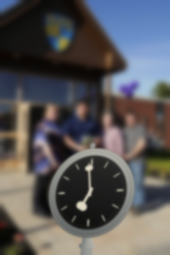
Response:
h=6 m=59
